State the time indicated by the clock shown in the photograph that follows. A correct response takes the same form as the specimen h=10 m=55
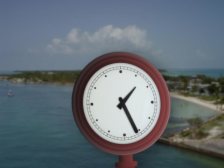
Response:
h=1 m=26
